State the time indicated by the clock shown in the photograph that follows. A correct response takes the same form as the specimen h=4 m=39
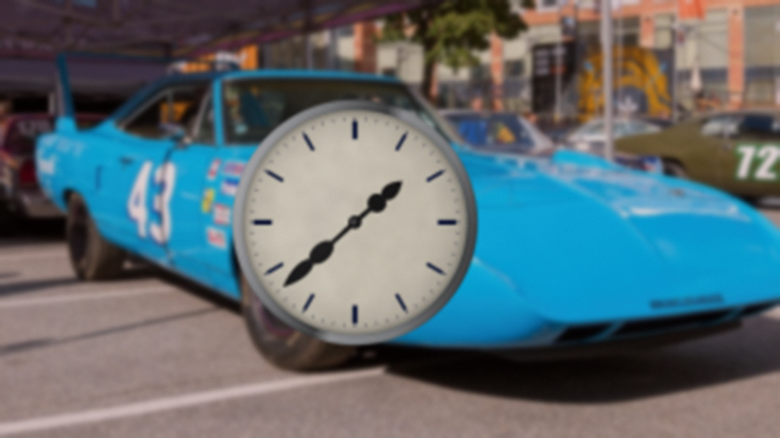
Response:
h=1 m=38
